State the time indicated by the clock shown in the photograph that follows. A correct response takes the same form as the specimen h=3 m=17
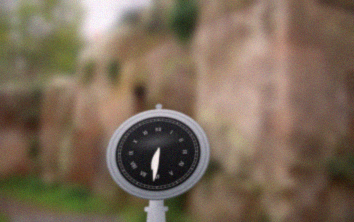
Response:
h=6 m=31
